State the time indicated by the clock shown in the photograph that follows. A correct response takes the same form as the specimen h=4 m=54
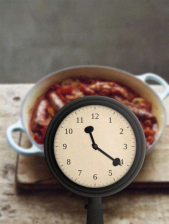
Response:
h=11 m=21
